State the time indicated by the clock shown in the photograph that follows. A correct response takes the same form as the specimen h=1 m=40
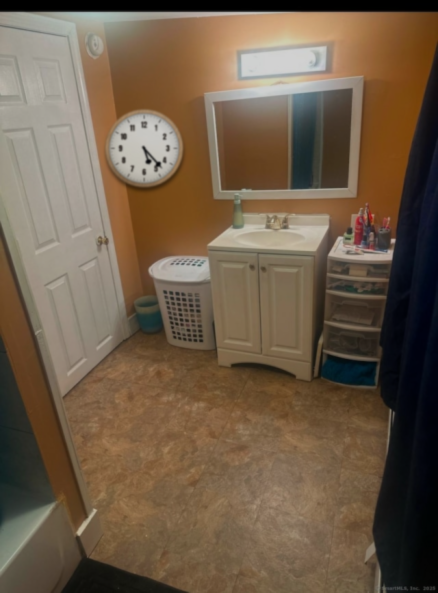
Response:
h=5 m=23
